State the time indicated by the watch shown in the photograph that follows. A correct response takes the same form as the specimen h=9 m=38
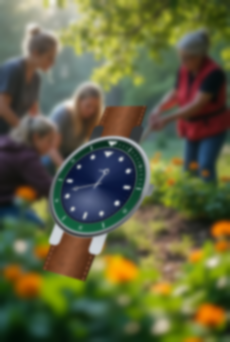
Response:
h=12 m=42
